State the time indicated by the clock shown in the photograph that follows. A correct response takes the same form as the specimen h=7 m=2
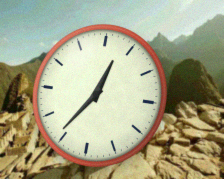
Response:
h=12 m=36
